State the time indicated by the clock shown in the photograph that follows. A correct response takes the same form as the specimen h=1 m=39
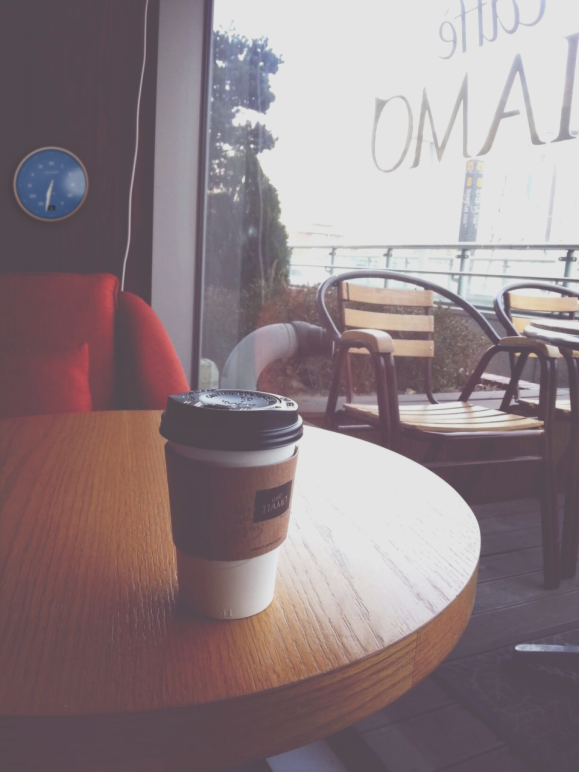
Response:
h=6 m=32
